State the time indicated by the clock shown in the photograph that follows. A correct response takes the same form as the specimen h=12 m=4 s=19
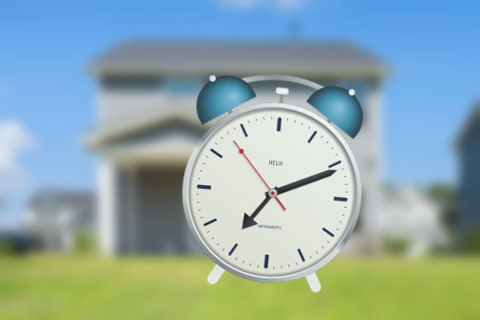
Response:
h=7 m=10 s=53
